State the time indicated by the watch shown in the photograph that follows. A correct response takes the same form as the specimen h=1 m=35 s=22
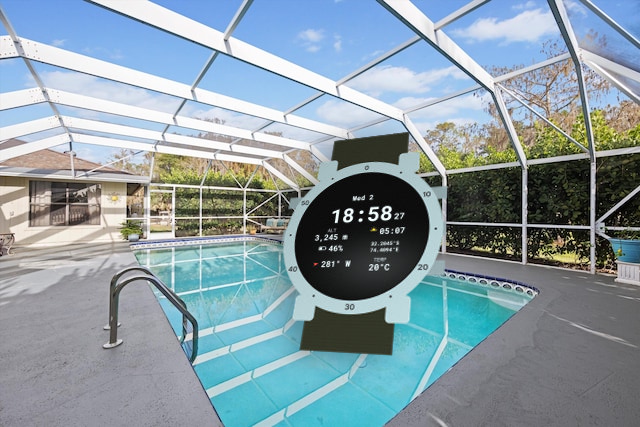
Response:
h=18 m=58 s=27
